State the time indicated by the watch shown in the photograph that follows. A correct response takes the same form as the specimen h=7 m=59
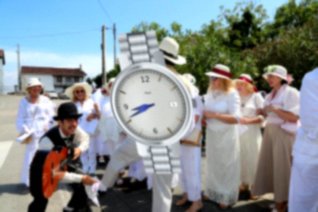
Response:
h=8 m=41
